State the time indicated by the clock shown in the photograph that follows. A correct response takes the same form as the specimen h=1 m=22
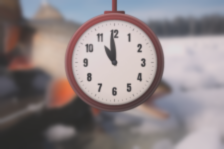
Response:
h=10 m=59
